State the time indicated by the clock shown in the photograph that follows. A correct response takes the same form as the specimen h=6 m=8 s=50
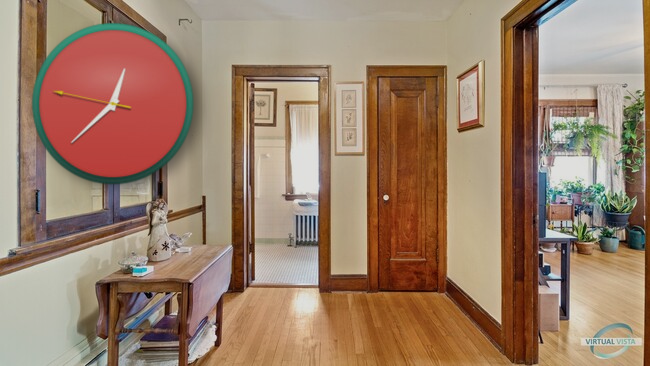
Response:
h=12 m=37 s=47
